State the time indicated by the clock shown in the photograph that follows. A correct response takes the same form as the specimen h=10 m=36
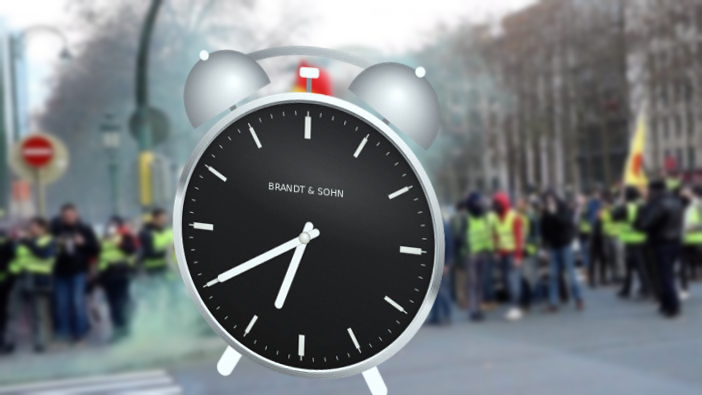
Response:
h=6 m=40
